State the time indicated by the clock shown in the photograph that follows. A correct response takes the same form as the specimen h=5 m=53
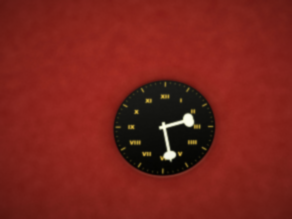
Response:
h=2 m=28
